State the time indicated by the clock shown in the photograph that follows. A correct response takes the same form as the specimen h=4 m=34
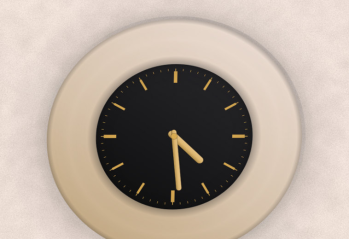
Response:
h=4 m=29
